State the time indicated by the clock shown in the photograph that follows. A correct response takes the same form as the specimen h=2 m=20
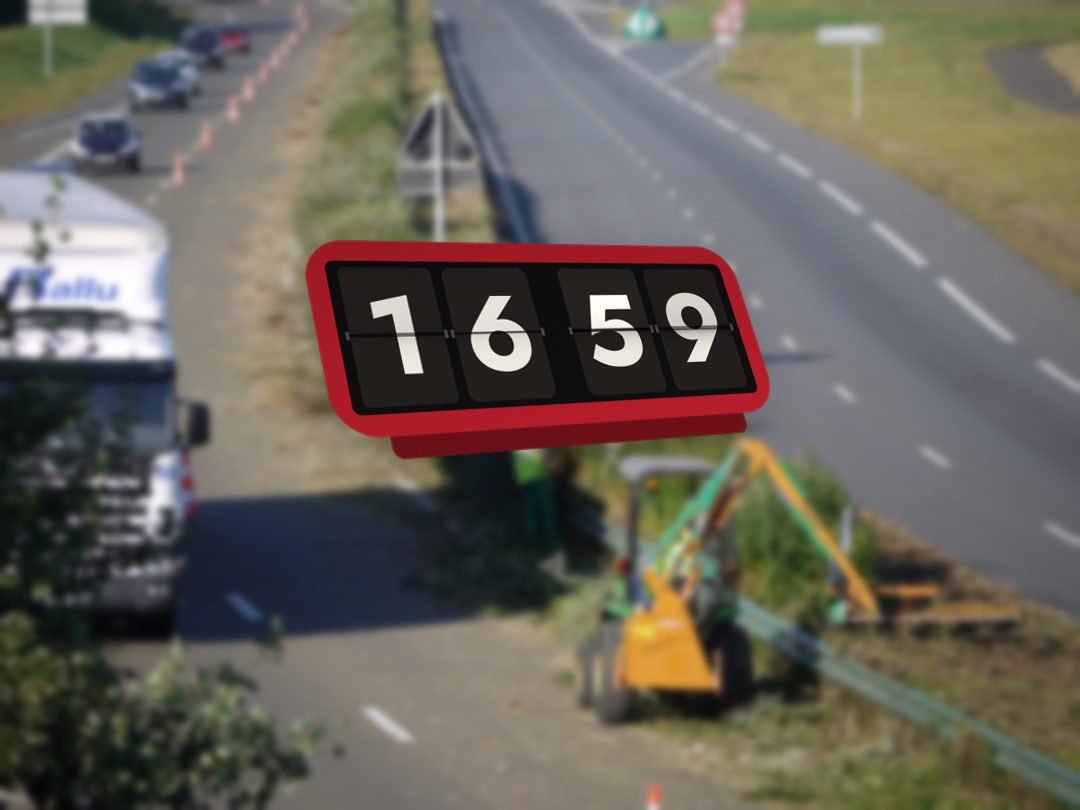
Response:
h=16 m=59
